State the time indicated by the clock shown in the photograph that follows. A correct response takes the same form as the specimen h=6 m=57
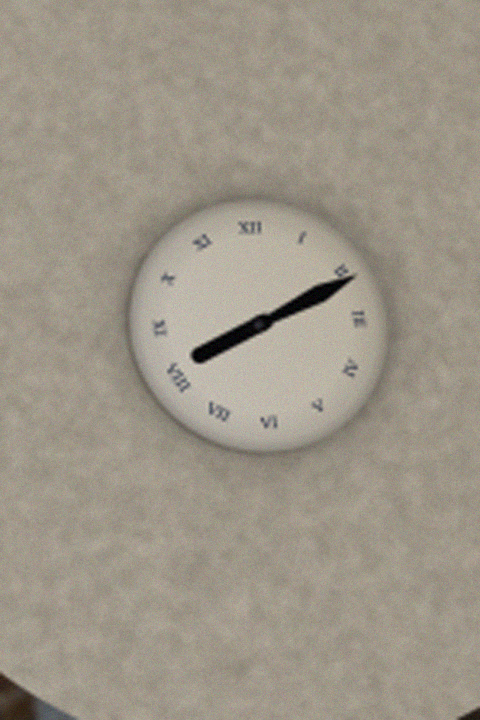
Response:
h=8 m=11
